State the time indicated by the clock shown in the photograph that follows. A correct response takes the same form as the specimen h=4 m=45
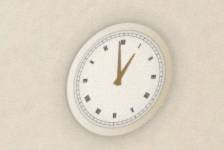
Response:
h=12 m=59
